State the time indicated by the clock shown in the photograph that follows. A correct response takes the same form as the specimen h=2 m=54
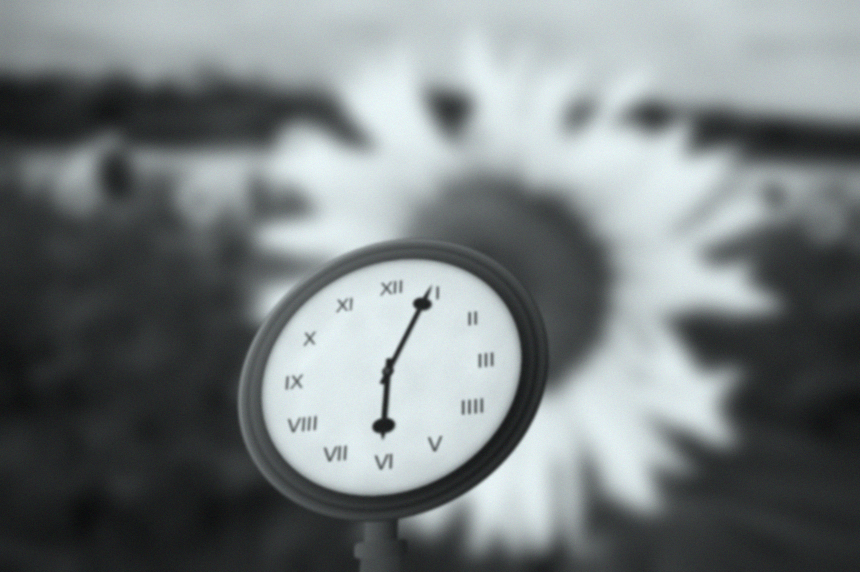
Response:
h=6 m=4
